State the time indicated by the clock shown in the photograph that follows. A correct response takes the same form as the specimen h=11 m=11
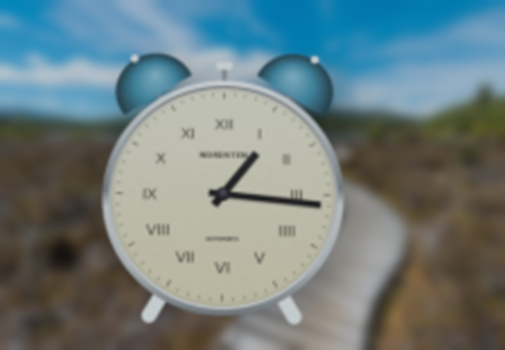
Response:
h=1 m=16
